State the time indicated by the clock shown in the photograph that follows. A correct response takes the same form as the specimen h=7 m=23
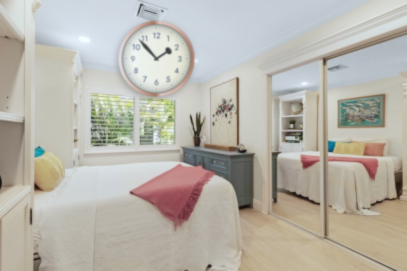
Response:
h=1 m=53
